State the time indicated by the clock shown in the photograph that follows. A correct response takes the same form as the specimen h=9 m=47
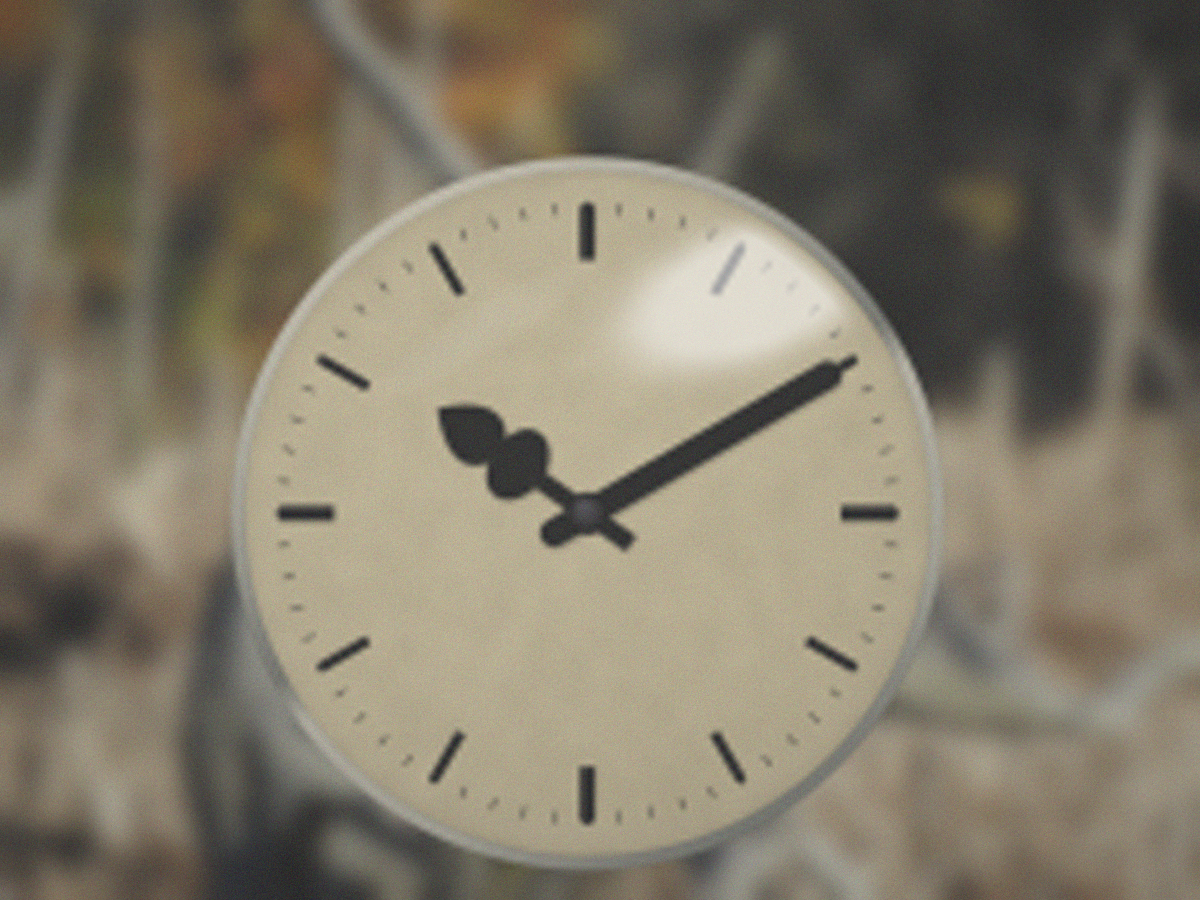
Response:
h=10 m=10
